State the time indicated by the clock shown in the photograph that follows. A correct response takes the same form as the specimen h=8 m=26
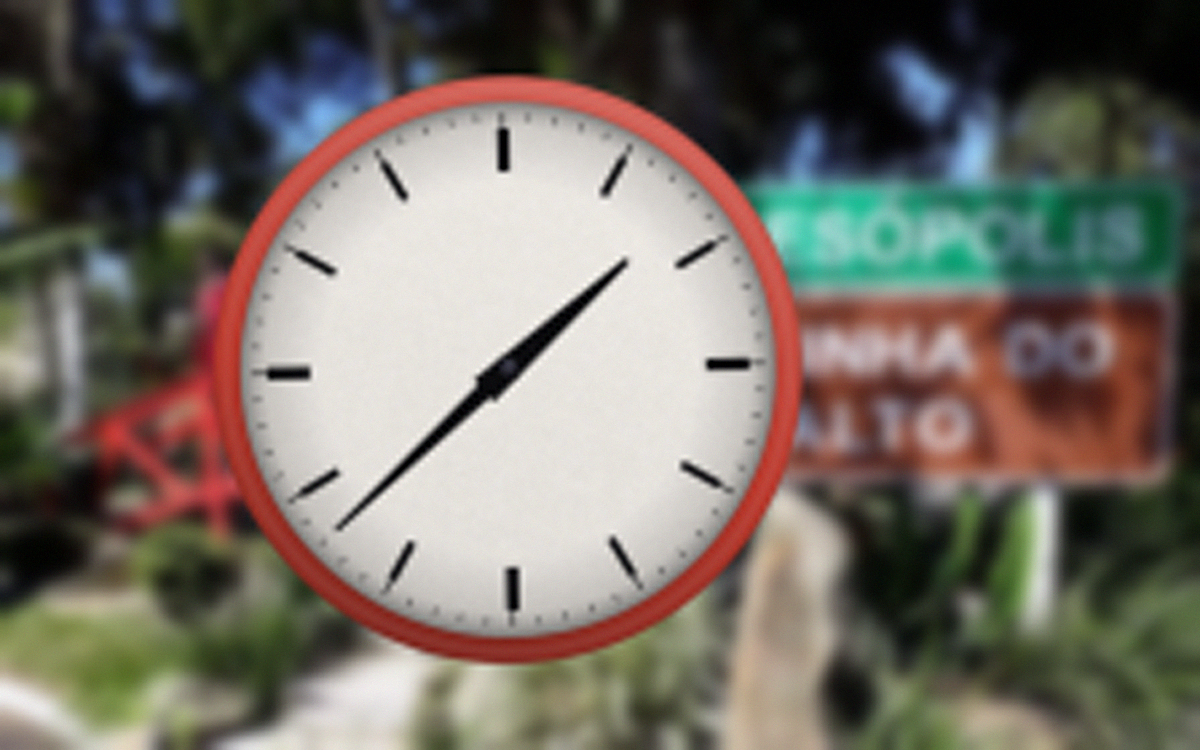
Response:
h=1 m=38
